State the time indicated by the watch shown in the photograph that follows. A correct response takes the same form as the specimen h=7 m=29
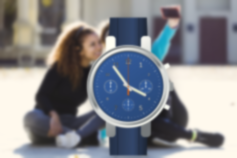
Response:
h=3 m=54
